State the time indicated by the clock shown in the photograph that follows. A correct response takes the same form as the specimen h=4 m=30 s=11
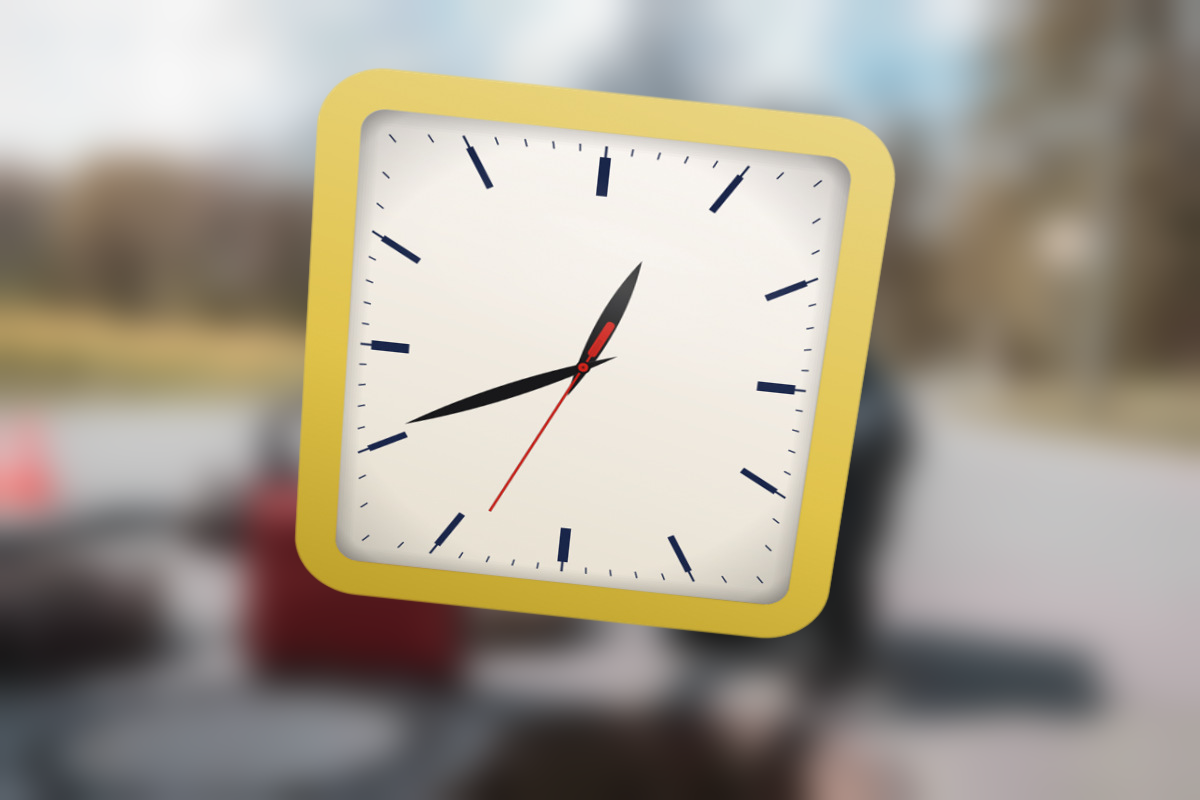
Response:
h=12 m=40 s=34
